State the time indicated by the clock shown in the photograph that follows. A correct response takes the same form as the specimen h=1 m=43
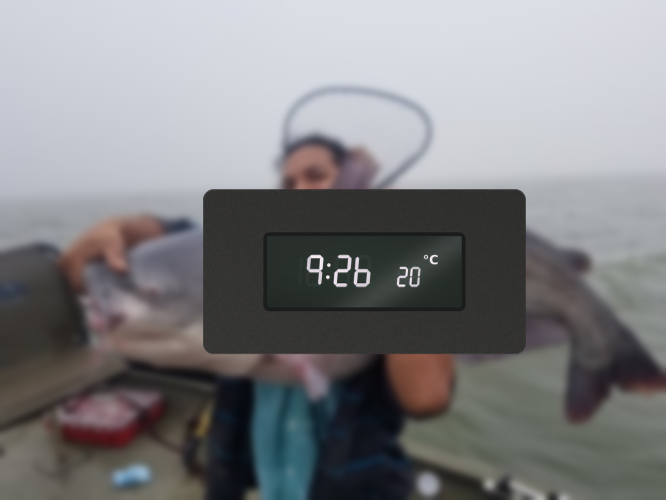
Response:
h=9 m=26
